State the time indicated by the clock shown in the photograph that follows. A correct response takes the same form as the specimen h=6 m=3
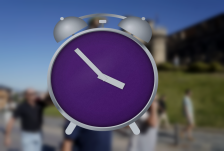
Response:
h=3 m=53
